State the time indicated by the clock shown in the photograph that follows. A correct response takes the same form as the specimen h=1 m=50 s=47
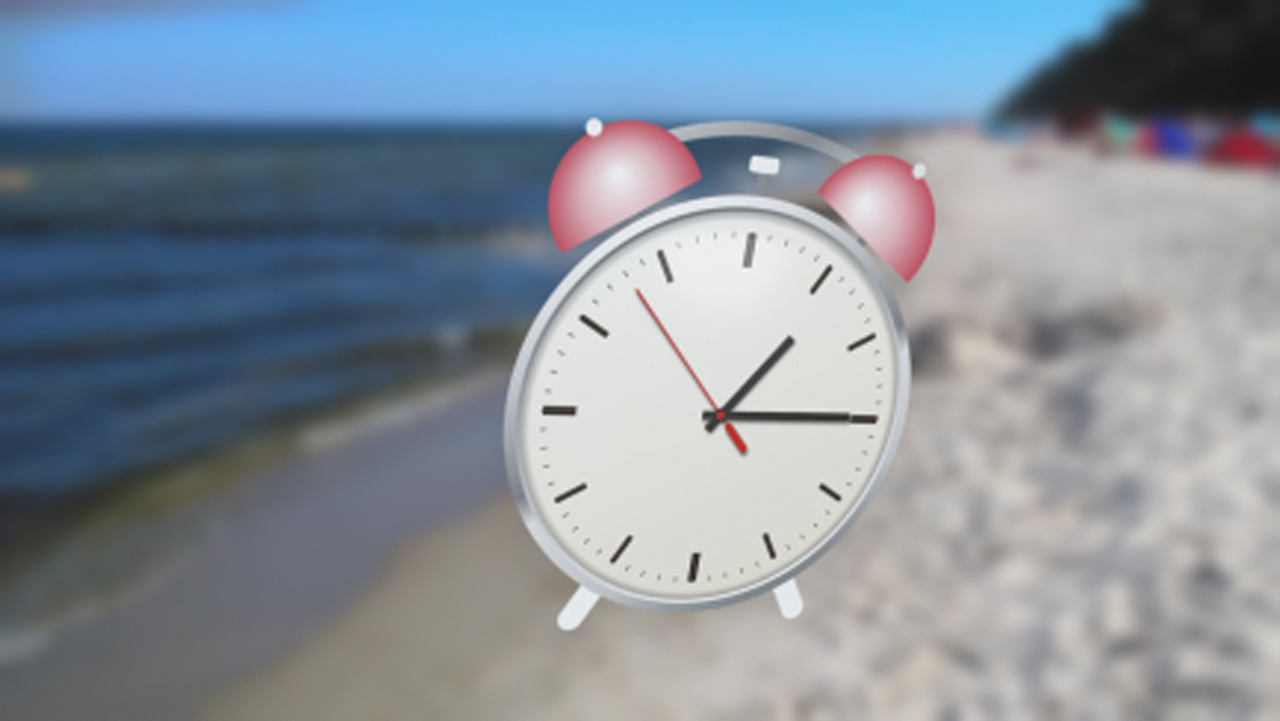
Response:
h=1 m=14 s=53
